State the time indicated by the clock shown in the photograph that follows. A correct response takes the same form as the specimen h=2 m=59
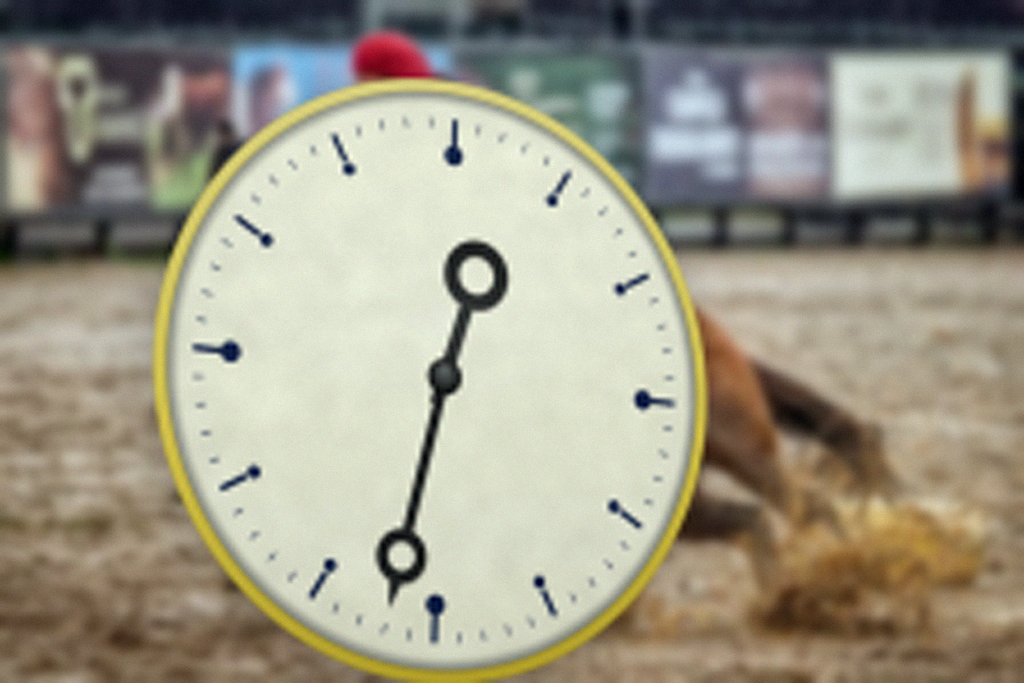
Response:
h=12 m=32
